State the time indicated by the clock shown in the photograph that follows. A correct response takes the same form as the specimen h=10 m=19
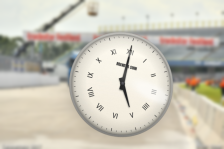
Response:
h=5 m=0
